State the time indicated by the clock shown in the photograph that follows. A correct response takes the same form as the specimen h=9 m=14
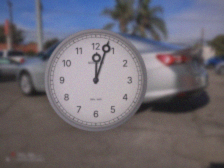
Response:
h=12 m=3
